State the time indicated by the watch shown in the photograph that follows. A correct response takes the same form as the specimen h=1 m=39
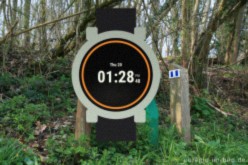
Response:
h=1 m=28
